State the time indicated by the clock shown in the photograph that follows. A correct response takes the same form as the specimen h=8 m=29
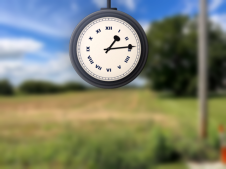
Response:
h=1 m=14
